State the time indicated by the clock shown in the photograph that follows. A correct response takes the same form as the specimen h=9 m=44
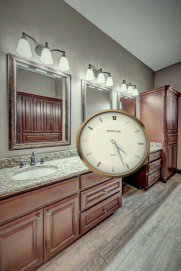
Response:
h=4 m=26
